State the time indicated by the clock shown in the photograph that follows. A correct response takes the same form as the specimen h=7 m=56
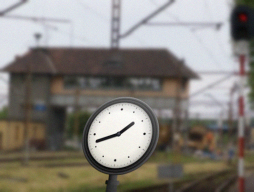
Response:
h=1 m=42
